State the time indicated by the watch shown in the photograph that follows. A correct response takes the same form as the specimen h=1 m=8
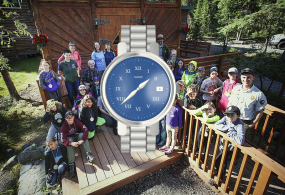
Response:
h=1 m=38
